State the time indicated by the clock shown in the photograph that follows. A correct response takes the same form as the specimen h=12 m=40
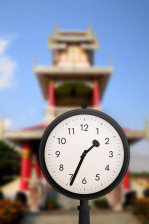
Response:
h=1 m=34
